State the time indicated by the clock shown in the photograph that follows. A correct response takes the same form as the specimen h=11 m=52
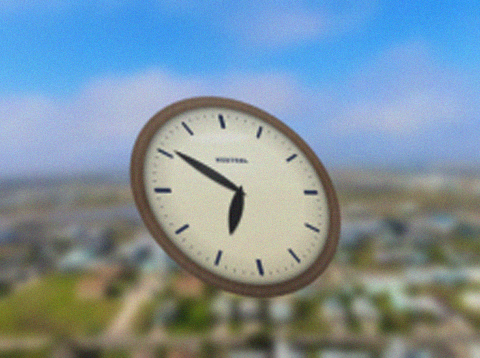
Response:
h=6 m=51
